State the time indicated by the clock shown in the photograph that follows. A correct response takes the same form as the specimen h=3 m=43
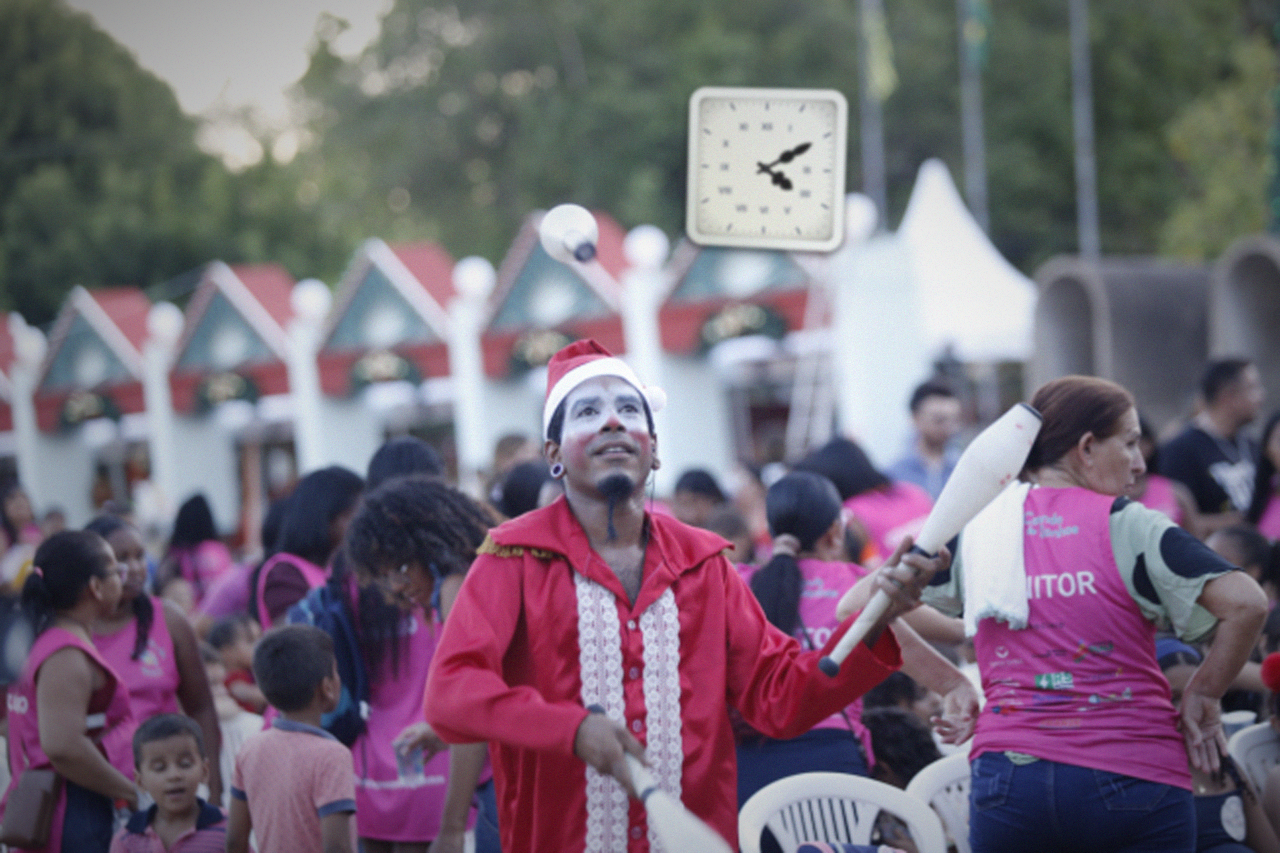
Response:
h=4 m=10
